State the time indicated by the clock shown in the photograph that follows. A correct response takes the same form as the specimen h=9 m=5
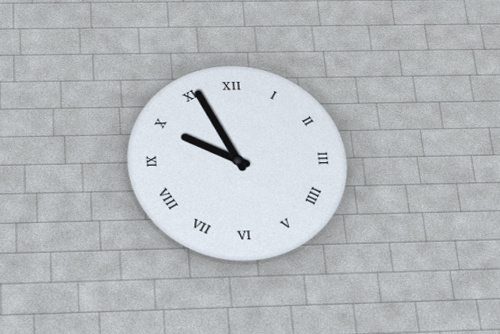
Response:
h=9 m=56
